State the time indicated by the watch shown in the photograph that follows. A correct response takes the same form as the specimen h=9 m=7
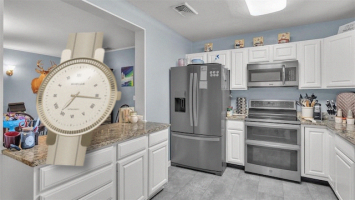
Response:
h=7 m=16
